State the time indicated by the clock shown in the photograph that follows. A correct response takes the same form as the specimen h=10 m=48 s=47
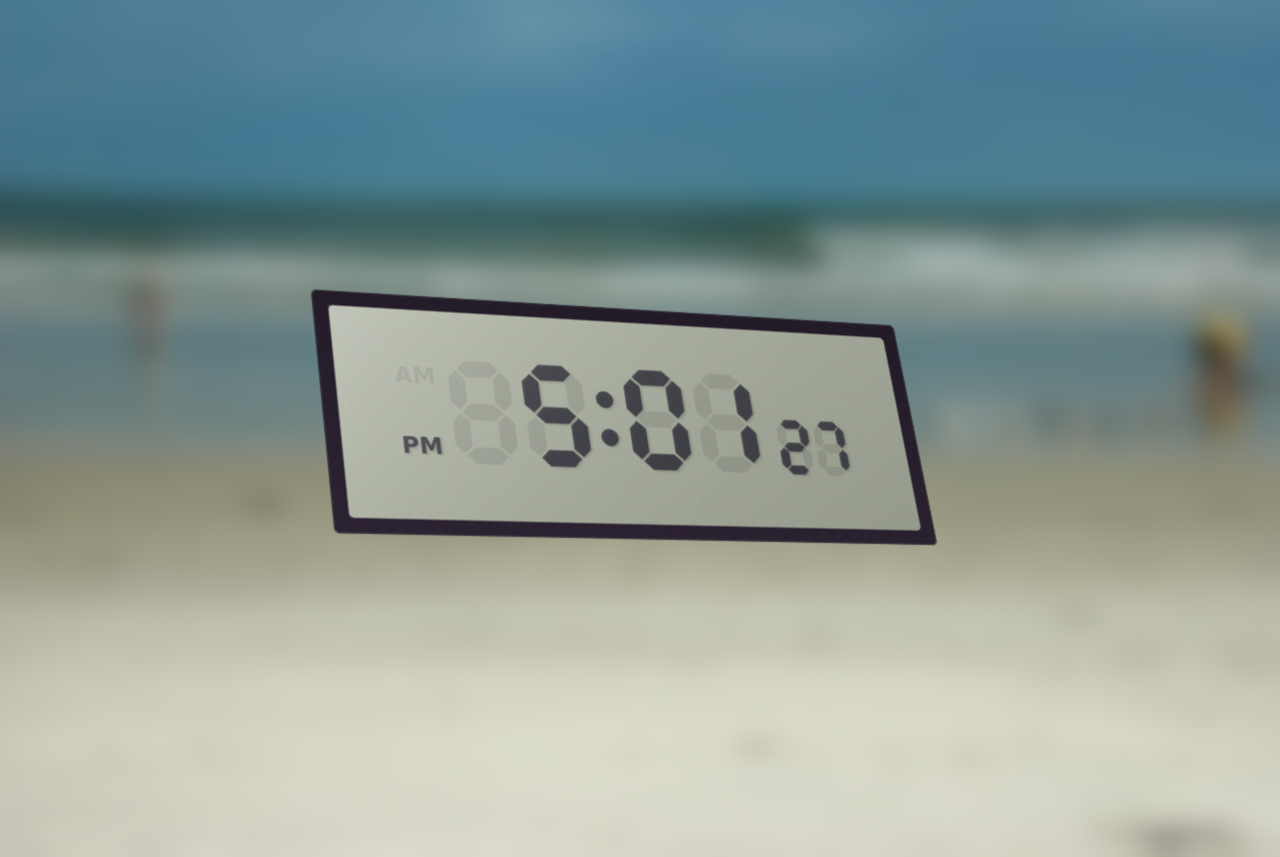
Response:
h=5 m=1 s=27
